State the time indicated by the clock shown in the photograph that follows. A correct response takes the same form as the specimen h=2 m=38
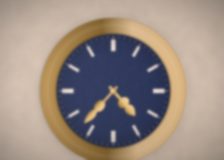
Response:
h=4 m=37
